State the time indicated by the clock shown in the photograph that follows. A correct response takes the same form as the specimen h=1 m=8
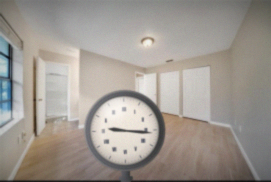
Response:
h=9 m=16
